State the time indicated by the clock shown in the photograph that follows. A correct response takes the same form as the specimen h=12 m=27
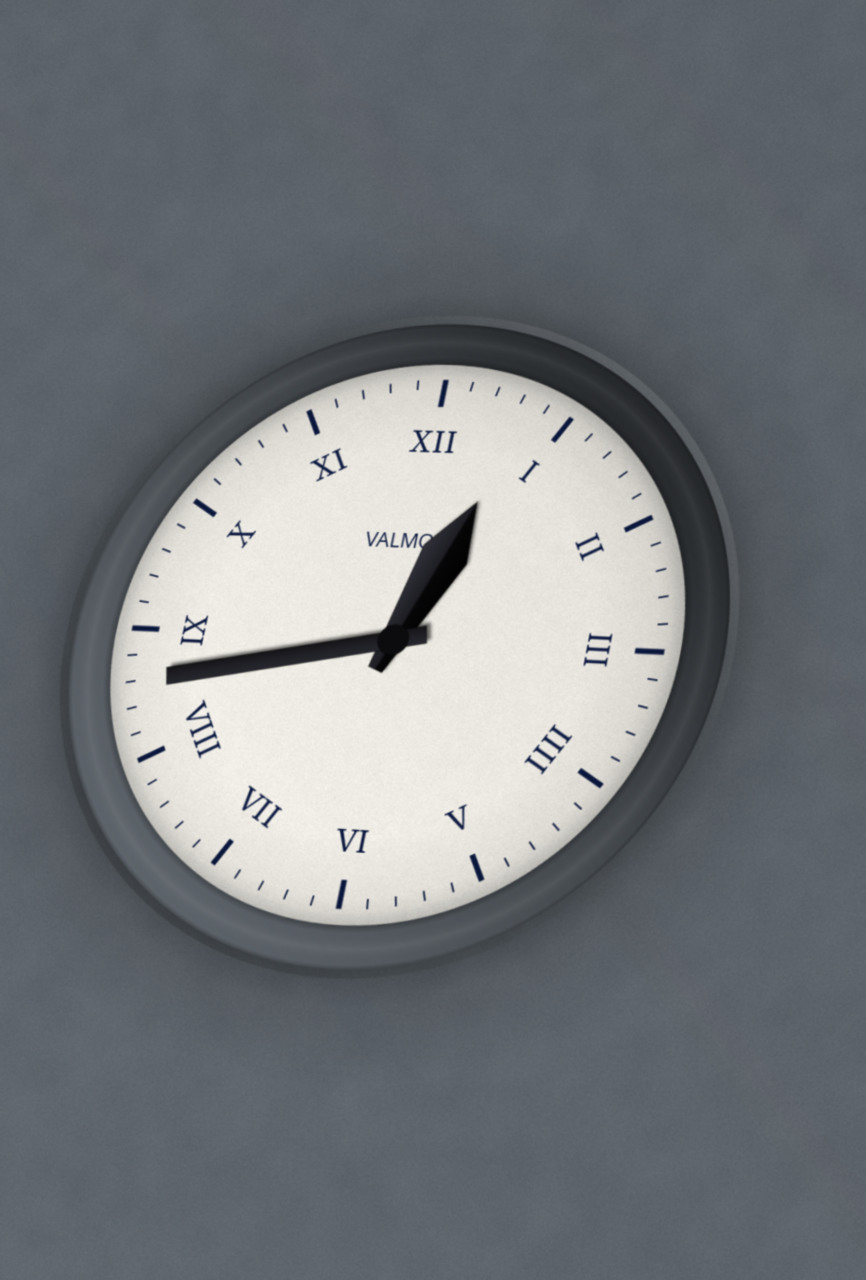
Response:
h=12 m=43
